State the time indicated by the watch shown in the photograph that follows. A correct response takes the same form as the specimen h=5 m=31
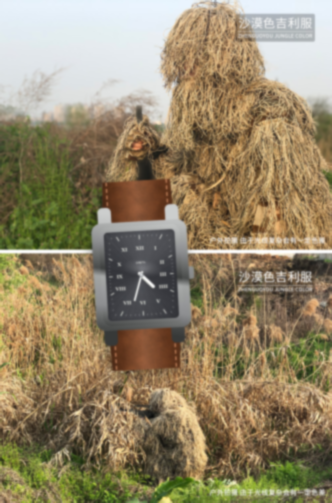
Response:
h=4 m=33
